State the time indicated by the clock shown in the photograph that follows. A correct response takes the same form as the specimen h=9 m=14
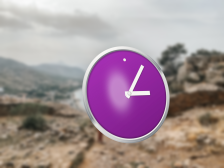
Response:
h=3 m=6
